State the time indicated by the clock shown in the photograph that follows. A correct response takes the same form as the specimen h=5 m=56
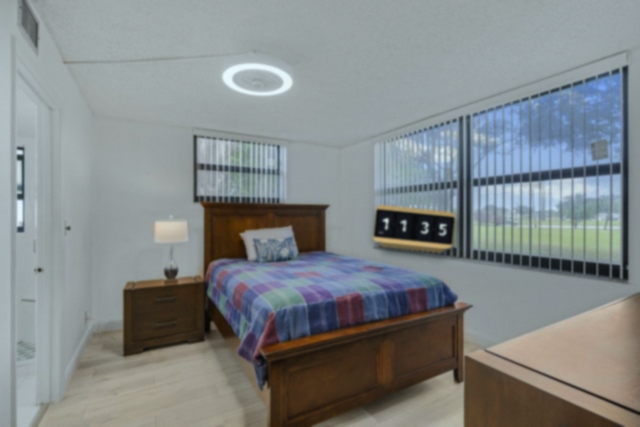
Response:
h=11 m=35
